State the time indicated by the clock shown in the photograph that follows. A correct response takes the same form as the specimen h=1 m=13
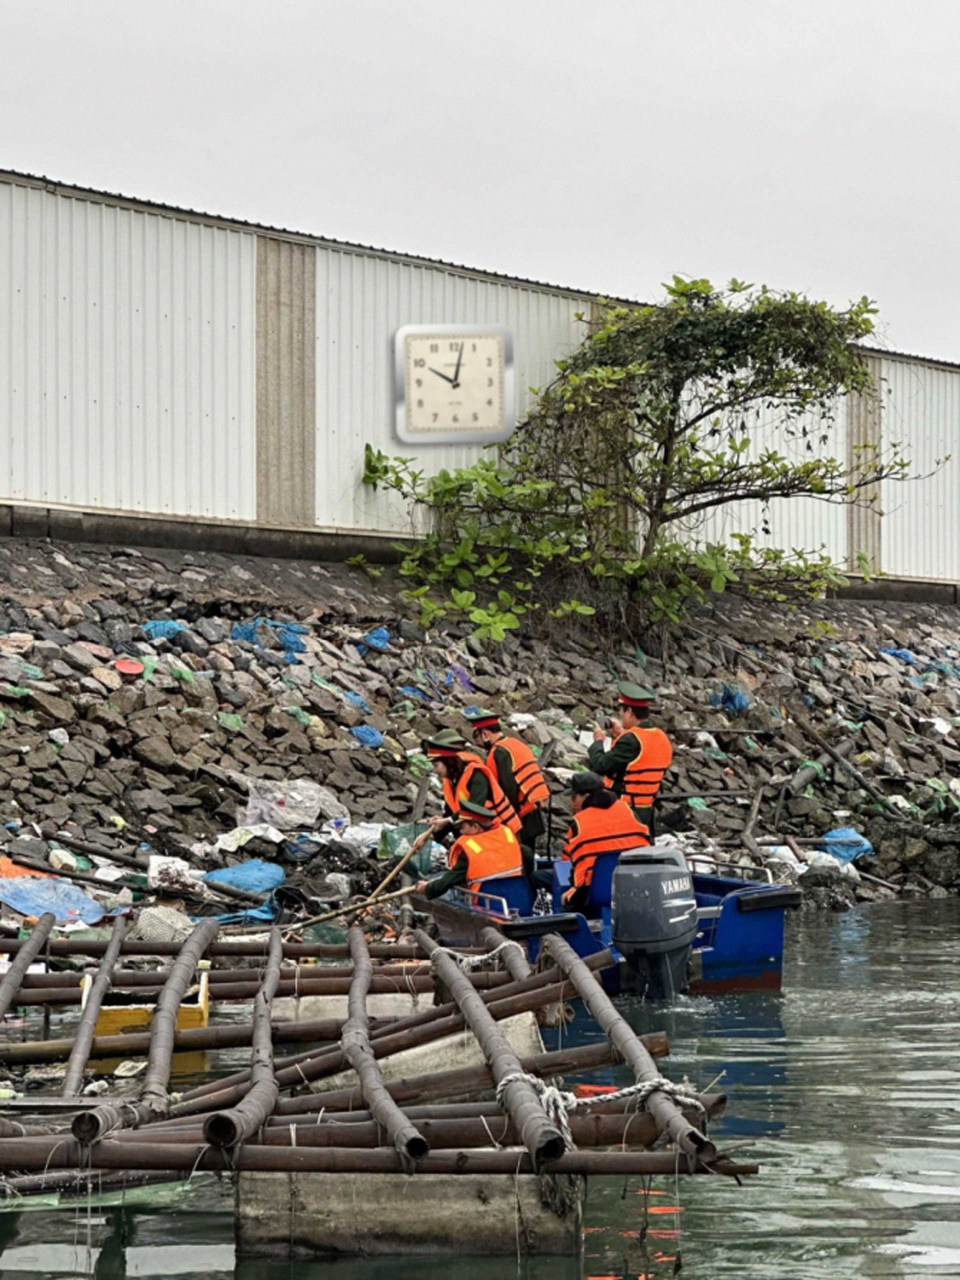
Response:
h=10 m=2
